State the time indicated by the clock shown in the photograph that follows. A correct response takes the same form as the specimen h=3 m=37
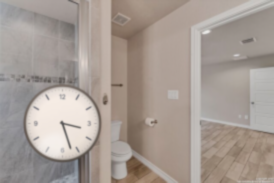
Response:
h=3 m=27
